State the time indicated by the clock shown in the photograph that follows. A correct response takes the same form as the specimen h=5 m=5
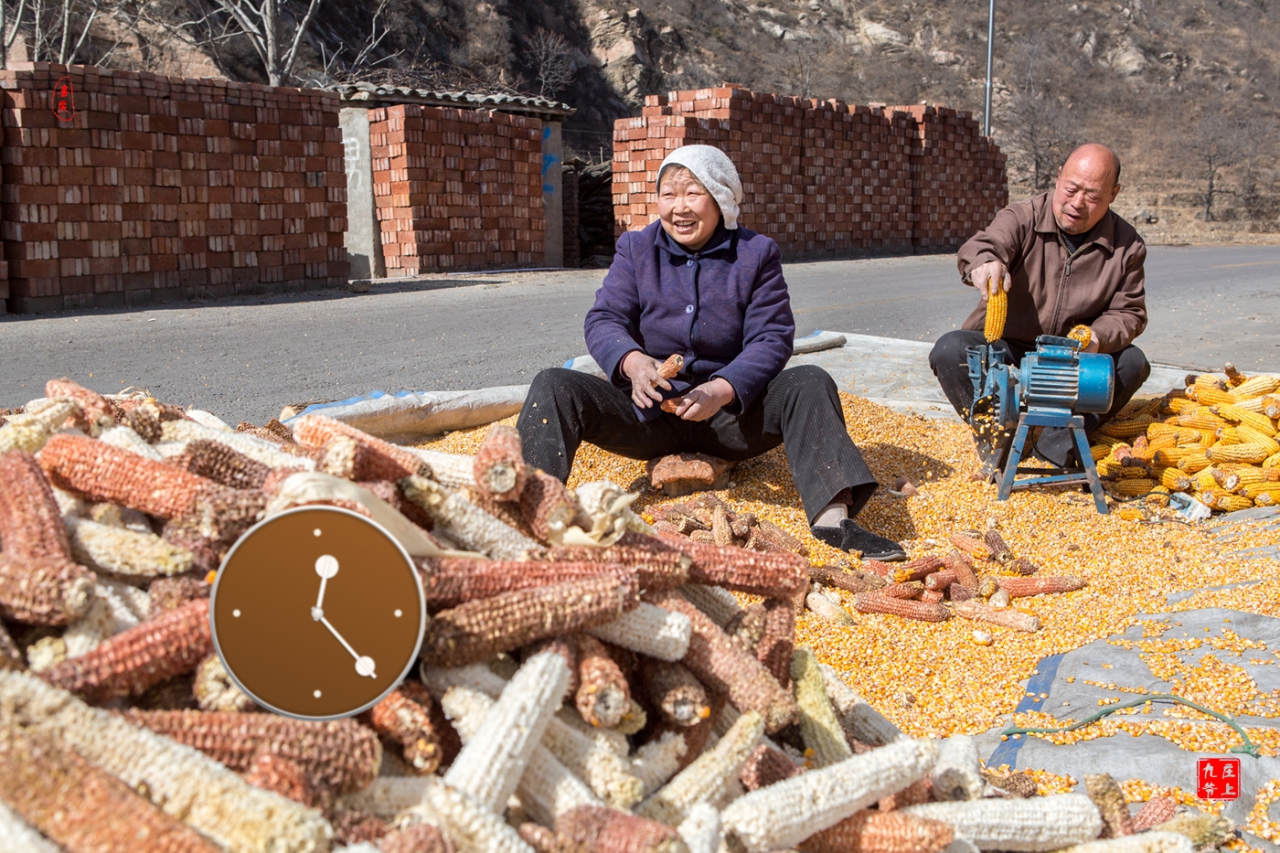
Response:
h=12 m=23
